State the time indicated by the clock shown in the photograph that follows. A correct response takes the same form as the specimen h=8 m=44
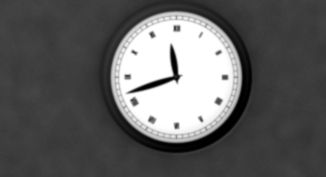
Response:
h=11 m=42
